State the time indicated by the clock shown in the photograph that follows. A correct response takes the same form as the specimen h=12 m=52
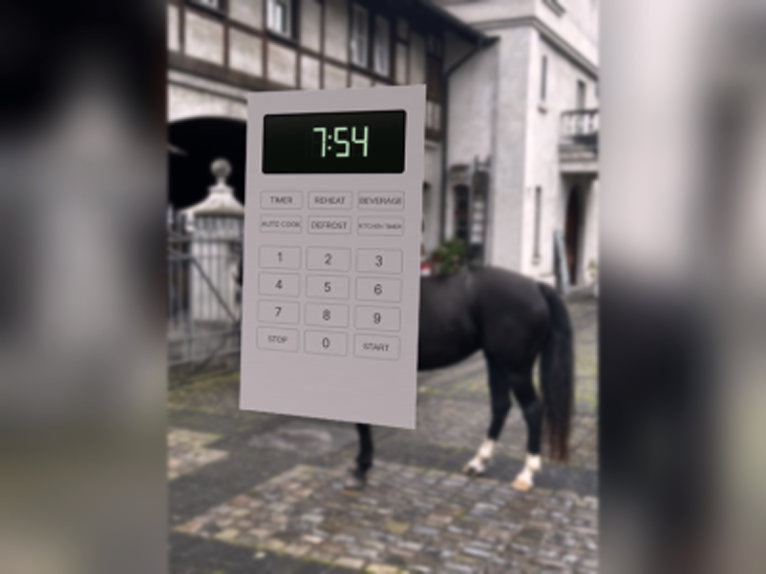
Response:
h=7 m=54
